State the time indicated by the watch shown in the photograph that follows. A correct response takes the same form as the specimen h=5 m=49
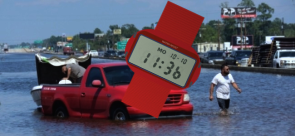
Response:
h=11 m=36
